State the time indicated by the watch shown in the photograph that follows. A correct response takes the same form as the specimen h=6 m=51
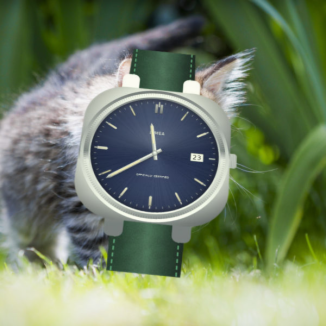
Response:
h=11 m=39
